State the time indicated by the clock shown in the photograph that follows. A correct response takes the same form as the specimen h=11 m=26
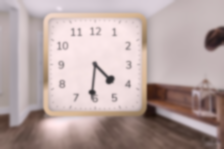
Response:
h=4 m=31
